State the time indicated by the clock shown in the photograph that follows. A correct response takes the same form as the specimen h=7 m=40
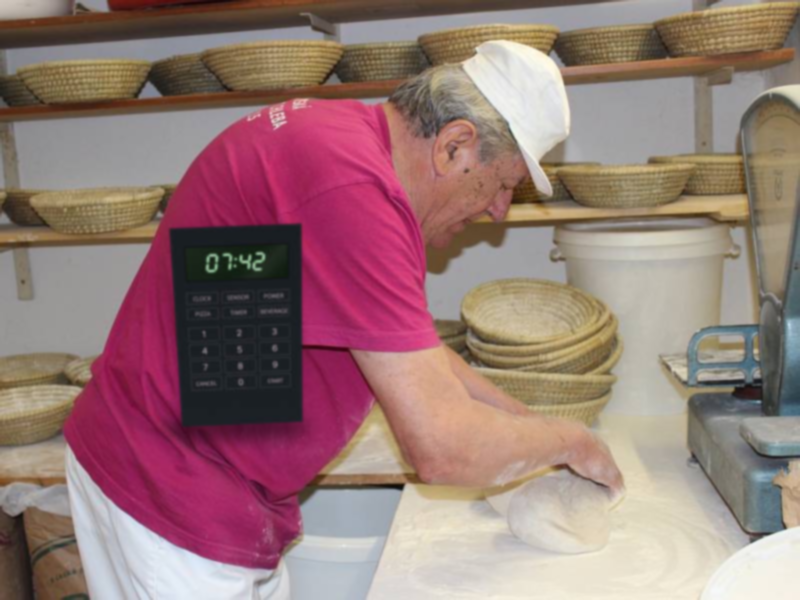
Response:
h=7 m=42
